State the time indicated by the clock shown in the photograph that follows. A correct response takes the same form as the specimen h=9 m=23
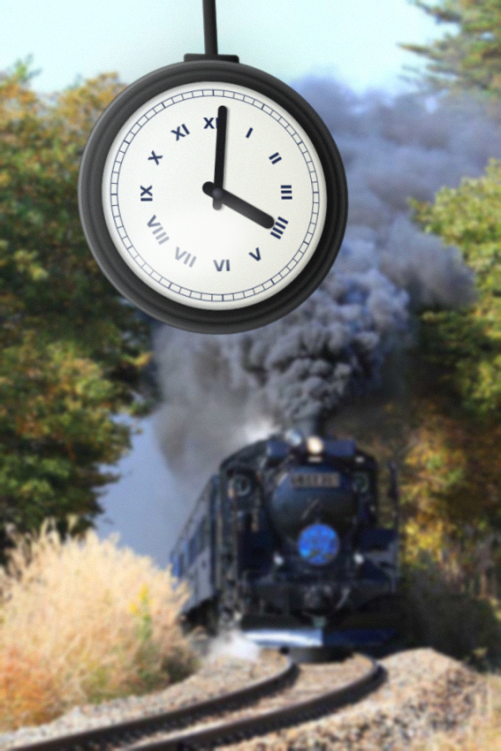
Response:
h=4 m=1
